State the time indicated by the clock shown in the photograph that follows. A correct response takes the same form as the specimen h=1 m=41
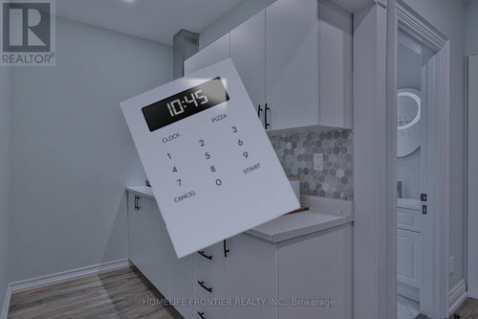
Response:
h=10 m=45
